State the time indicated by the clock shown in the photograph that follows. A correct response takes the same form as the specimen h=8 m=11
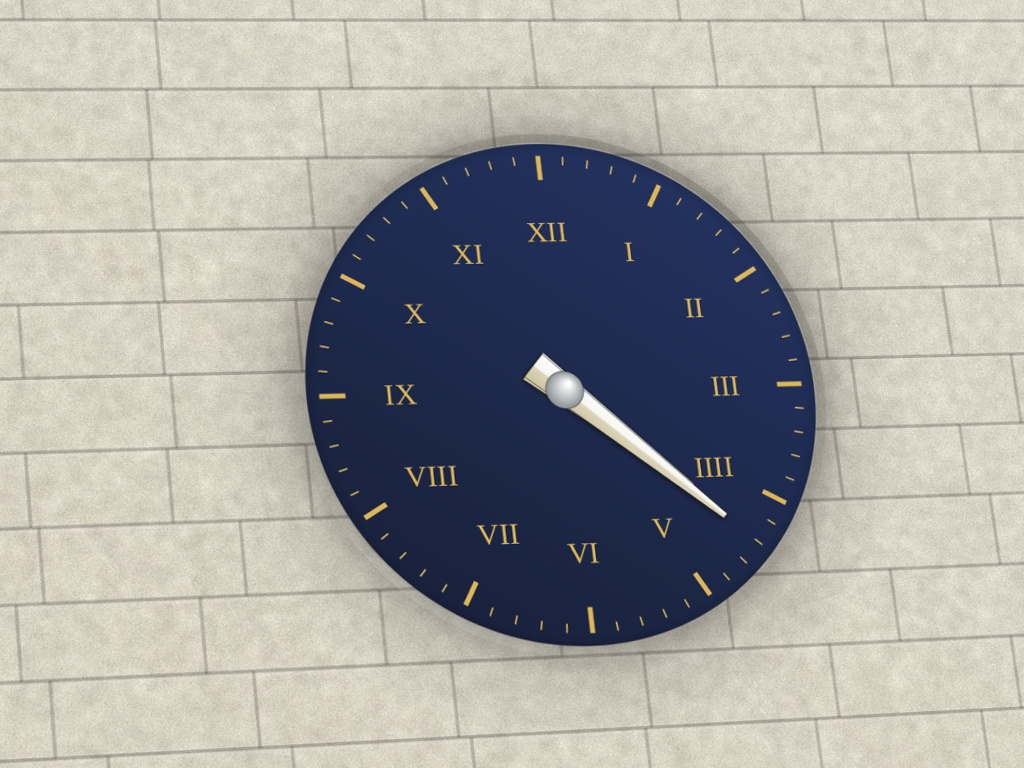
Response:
h=4 m=22
